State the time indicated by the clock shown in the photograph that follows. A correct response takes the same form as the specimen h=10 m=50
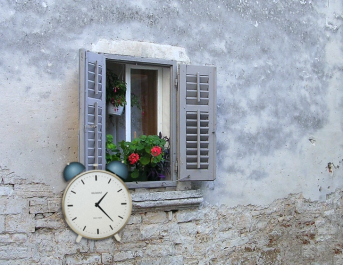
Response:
h=1 m=23
